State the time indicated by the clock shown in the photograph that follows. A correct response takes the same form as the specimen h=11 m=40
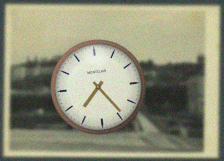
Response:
h=7 m=24
